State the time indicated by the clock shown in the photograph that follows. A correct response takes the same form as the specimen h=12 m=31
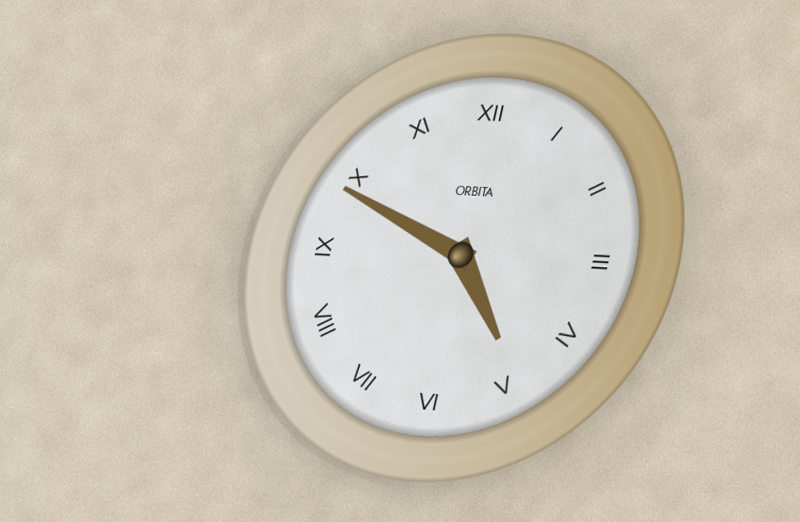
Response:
h=4 m=49
